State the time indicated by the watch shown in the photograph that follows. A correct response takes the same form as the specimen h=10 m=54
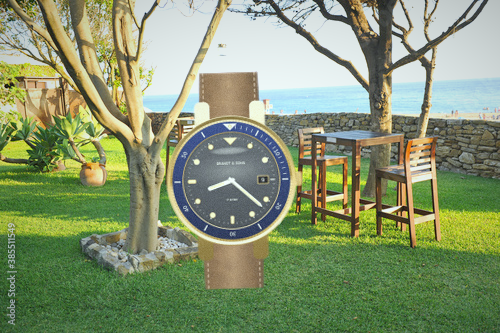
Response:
h=8 m=22
